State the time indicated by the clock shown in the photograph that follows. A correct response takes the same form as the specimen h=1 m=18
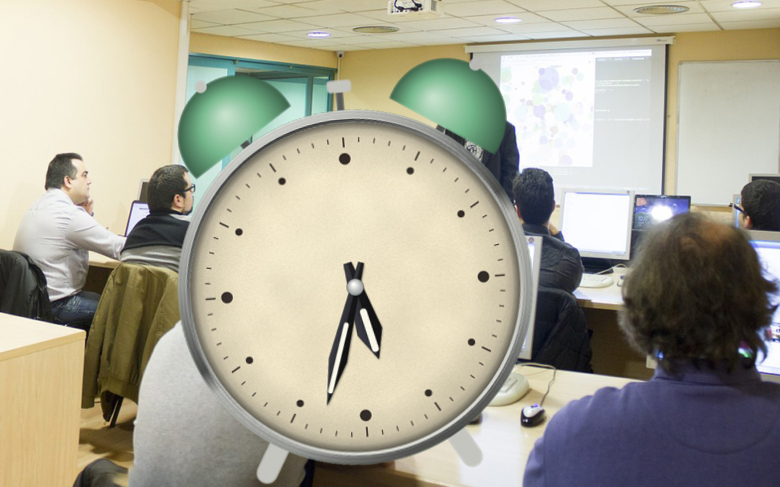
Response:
h=5 m=33
